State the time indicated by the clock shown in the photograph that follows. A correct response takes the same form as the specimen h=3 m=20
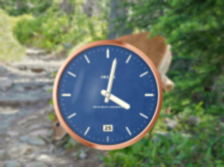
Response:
h=4 m=2
